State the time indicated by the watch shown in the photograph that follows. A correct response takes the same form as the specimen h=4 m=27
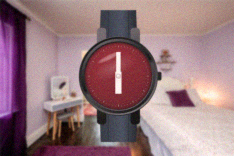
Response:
h=6 m=0
